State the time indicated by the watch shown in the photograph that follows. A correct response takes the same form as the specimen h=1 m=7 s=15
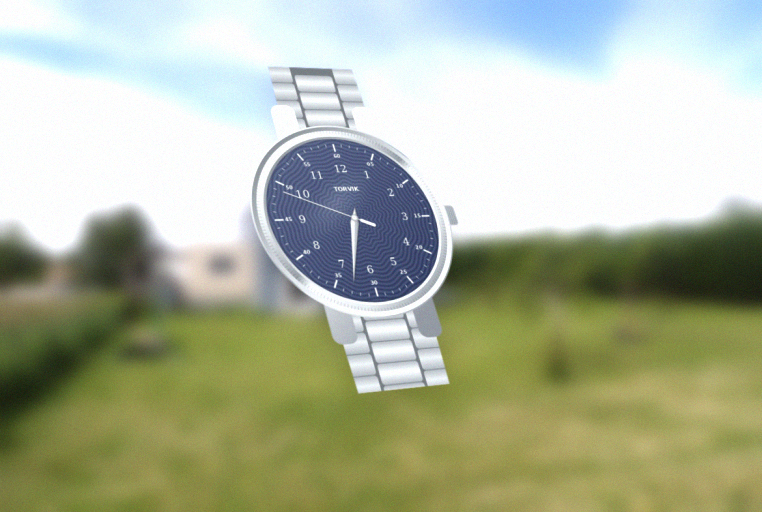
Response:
h=6 m=32 s=49
